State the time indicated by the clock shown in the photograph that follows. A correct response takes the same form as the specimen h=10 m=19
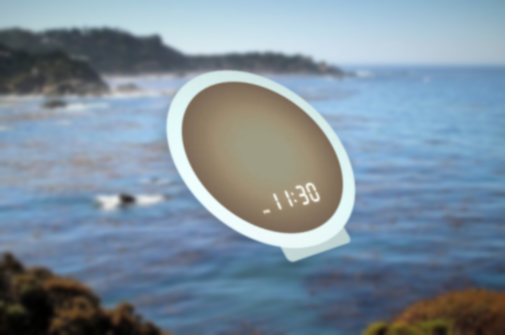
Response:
h=11 m=30
